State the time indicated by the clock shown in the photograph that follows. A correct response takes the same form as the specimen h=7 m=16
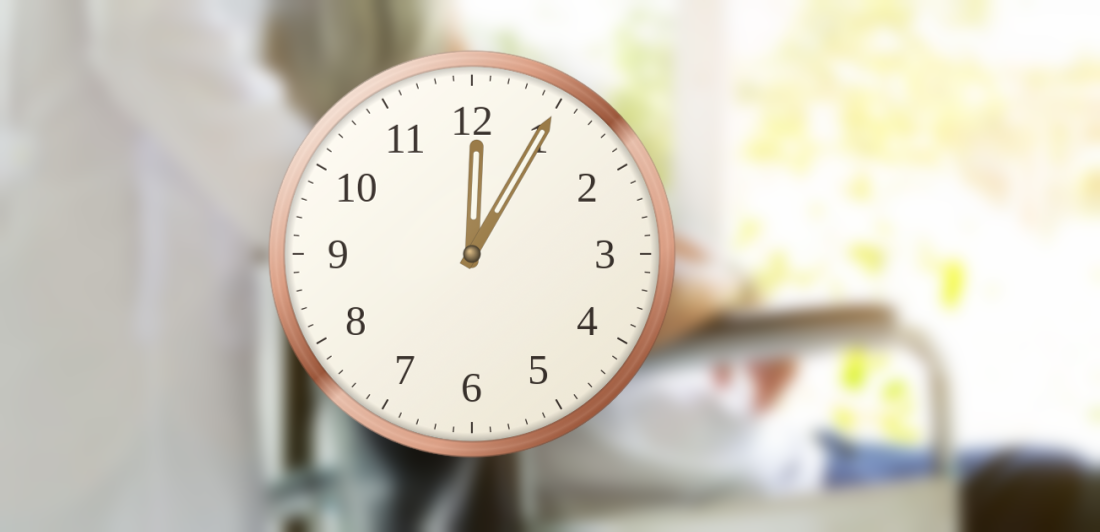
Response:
h=12 m=5
